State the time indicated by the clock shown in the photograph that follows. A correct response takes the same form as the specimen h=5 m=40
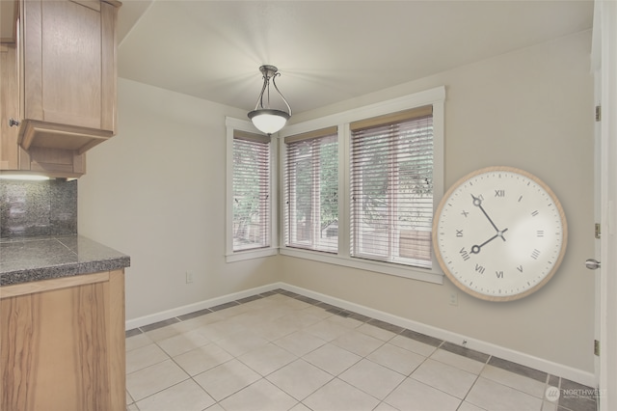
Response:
h=7 m=54
